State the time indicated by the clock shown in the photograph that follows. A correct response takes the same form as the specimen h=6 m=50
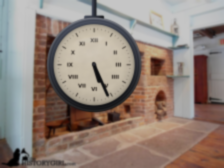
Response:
h=5 m=26
